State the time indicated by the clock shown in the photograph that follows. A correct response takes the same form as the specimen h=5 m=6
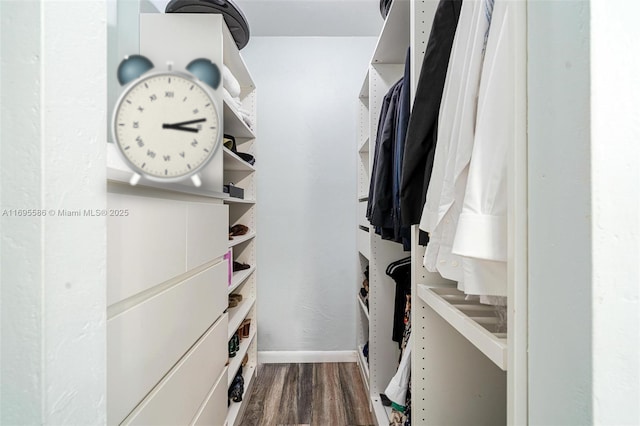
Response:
h=3 m=13
